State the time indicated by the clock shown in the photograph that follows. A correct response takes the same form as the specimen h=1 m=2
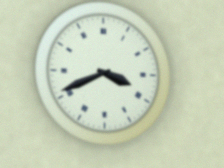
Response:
h=3 m=41
